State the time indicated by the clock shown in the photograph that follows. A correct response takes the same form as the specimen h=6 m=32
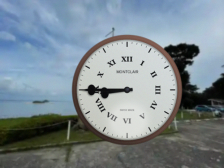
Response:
h=8 m=45
